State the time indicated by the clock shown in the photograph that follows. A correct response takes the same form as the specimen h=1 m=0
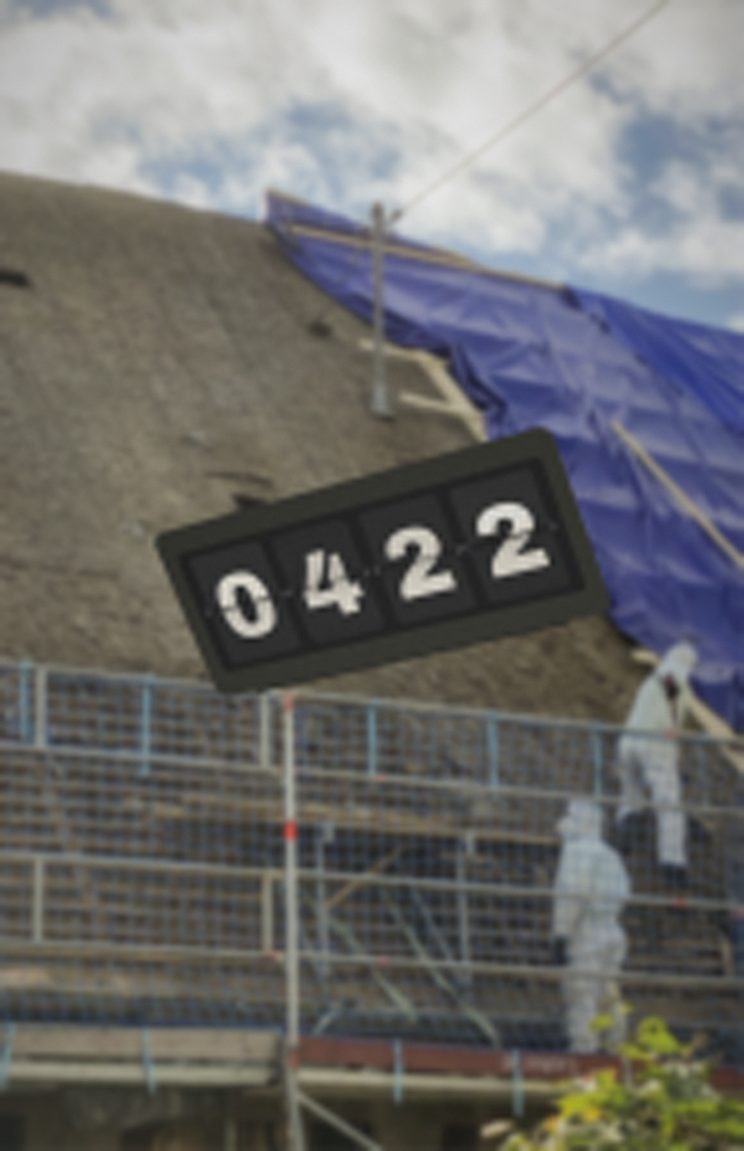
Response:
h=4 m=22
